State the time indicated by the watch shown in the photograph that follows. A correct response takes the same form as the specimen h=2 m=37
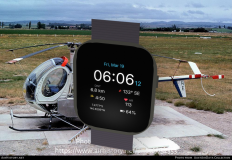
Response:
h=6 m=6
